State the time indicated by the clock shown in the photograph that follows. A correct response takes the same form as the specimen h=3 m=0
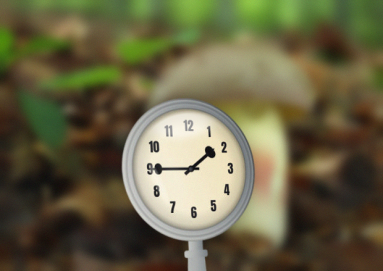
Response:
h=1 m=45
